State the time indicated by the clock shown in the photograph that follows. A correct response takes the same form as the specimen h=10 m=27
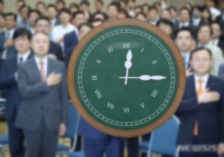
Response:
h=12 m=15
